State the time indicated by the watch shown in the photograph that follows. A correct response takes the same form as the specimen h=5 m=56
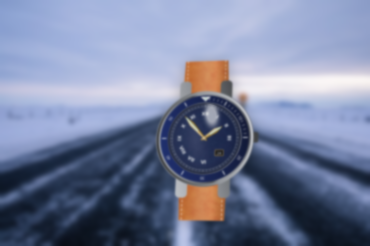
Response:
h=1 m=53
